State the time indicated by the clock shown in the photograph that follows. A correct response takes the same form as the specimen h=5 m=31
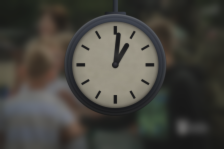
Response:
h=1 m=1
